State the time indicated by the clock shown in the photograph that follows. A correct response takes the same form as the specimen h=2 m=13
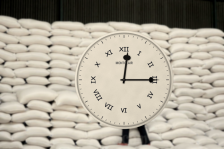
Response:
h=12 m=15
